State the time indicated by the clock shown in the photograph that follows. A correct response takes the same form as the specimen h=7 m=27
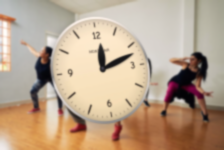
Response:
h=12 m=12
